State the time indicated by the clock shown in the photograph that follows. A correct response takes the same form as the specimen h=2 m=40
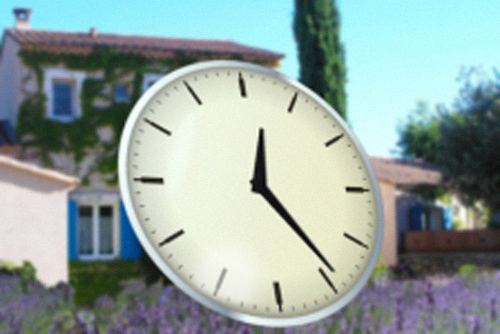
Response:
h=12 m=24
